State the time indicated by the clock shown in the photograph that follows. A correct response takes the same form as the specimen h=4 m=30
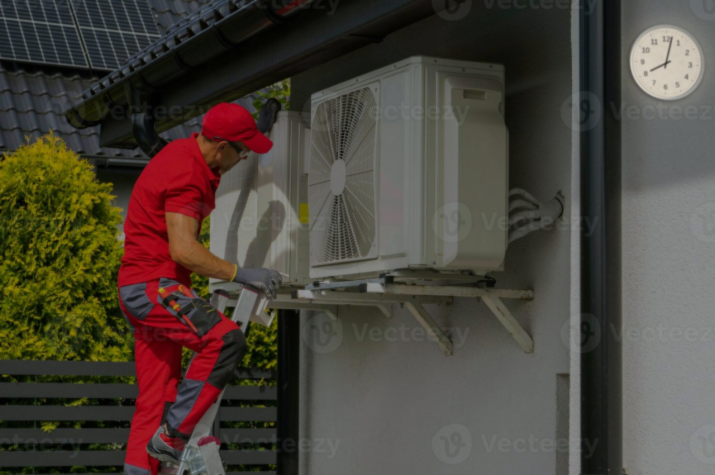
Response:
h=8 m=2
